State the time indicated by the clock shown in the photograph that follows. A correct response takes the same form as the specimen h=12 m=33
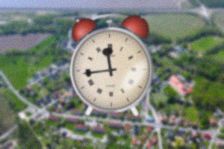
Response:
h=11 m=44
